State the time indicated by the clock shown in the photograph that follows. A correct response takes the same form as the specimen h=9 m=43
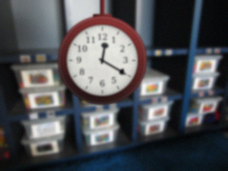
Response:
h=12 m=20
